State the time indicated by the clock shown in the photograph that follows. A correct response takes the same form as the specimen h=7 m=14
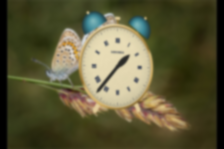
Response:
h=1 m=37
